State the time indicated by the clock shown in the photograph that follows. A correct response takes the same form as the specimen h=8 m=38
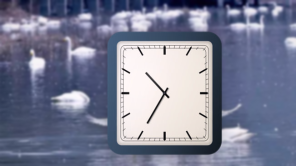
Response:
h=10 m=35
